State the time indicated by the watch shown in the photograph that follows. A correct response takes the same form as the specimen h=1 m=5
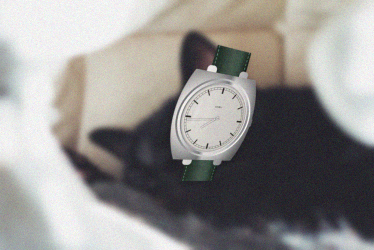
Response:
h=7 m=44
